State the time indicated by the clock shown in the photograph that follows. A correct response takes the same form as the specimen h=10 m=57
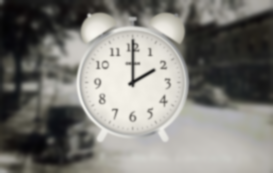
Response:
h=2 m=0
